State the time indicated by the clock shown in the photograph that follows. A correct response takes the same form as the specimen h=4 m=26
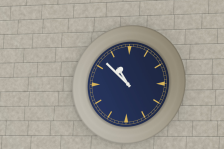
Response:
h=10 m=52
